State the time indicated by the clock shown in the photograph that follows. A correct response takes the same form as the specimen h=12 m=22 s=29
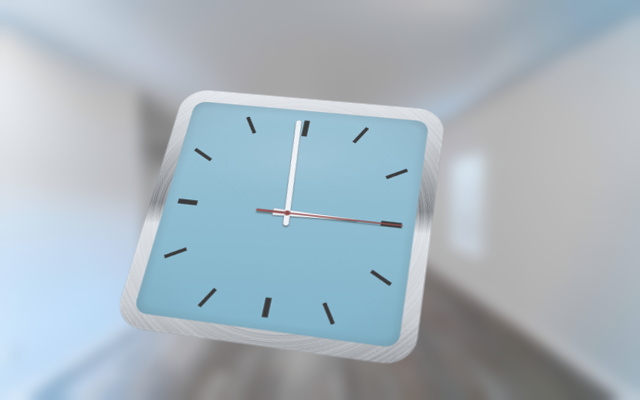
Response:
h=2 m=59 s=15
